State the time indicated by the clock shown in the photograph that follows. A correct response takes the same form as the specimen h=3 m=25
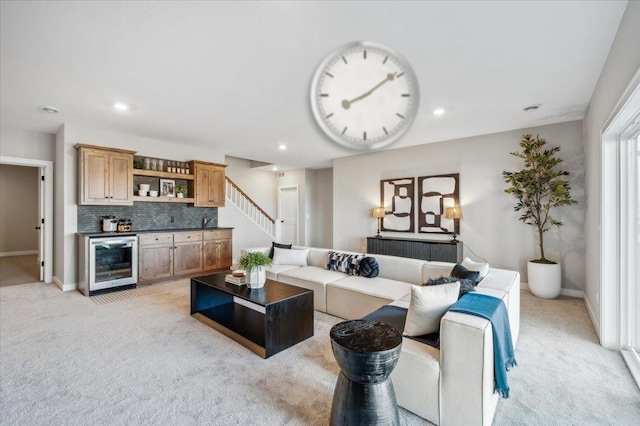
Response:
h=8 m=9
